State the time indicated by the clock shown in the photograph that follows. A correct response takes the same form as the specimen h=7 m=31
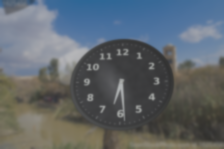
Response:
h=6 m=29
